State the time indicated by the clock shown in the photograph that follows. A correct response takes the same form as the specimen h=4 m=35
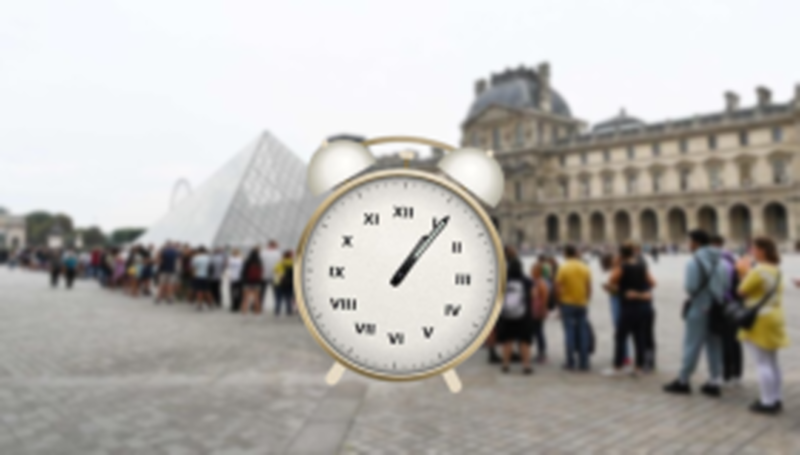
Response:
h=1 m=6
